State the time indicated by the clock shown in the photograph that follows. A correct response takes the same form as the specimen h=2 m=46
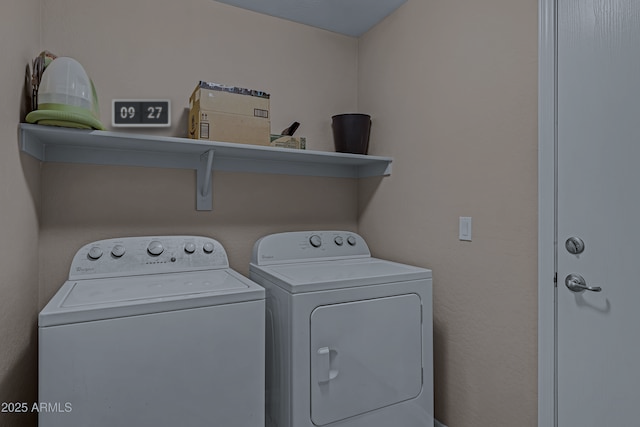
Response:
h=9 m=27
